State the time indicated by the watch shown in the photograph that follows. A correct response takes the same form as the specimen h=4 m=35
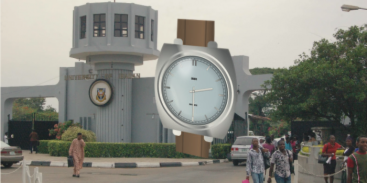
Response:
h=2 m=30
